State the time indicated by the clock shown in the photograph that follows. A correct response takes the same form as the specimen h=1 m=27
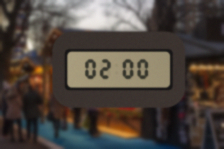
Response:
h=2 m=0
